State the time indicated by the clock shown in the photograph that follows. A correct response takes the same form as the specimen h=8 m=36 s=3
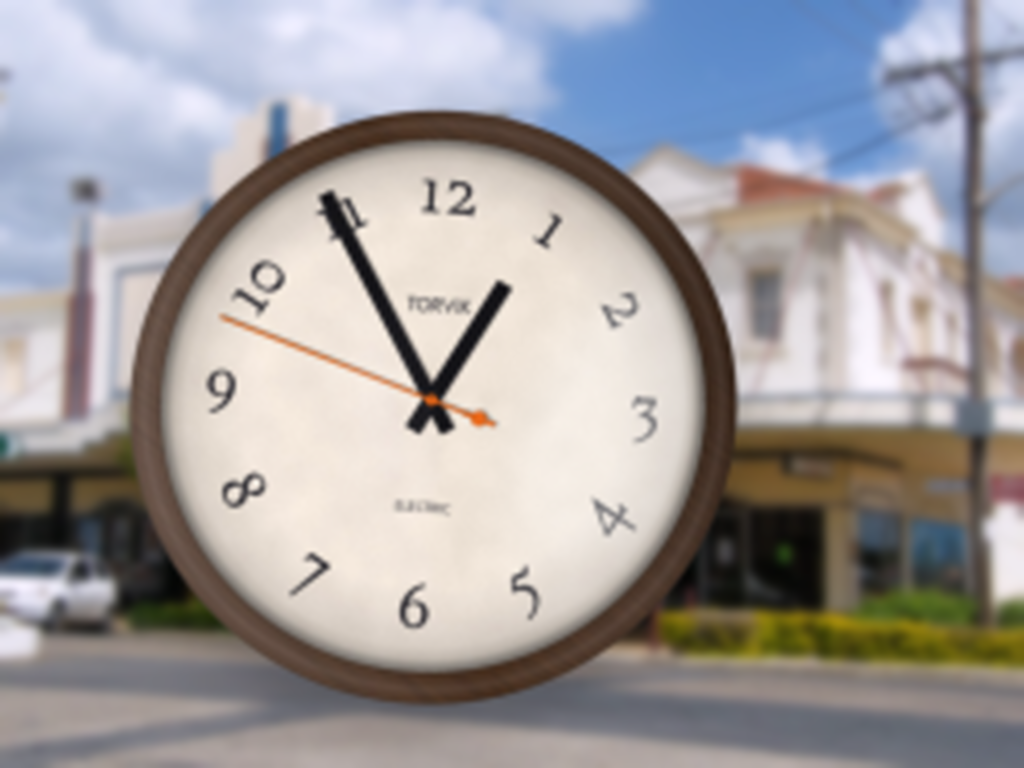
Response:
h=12 m=54 s=48
